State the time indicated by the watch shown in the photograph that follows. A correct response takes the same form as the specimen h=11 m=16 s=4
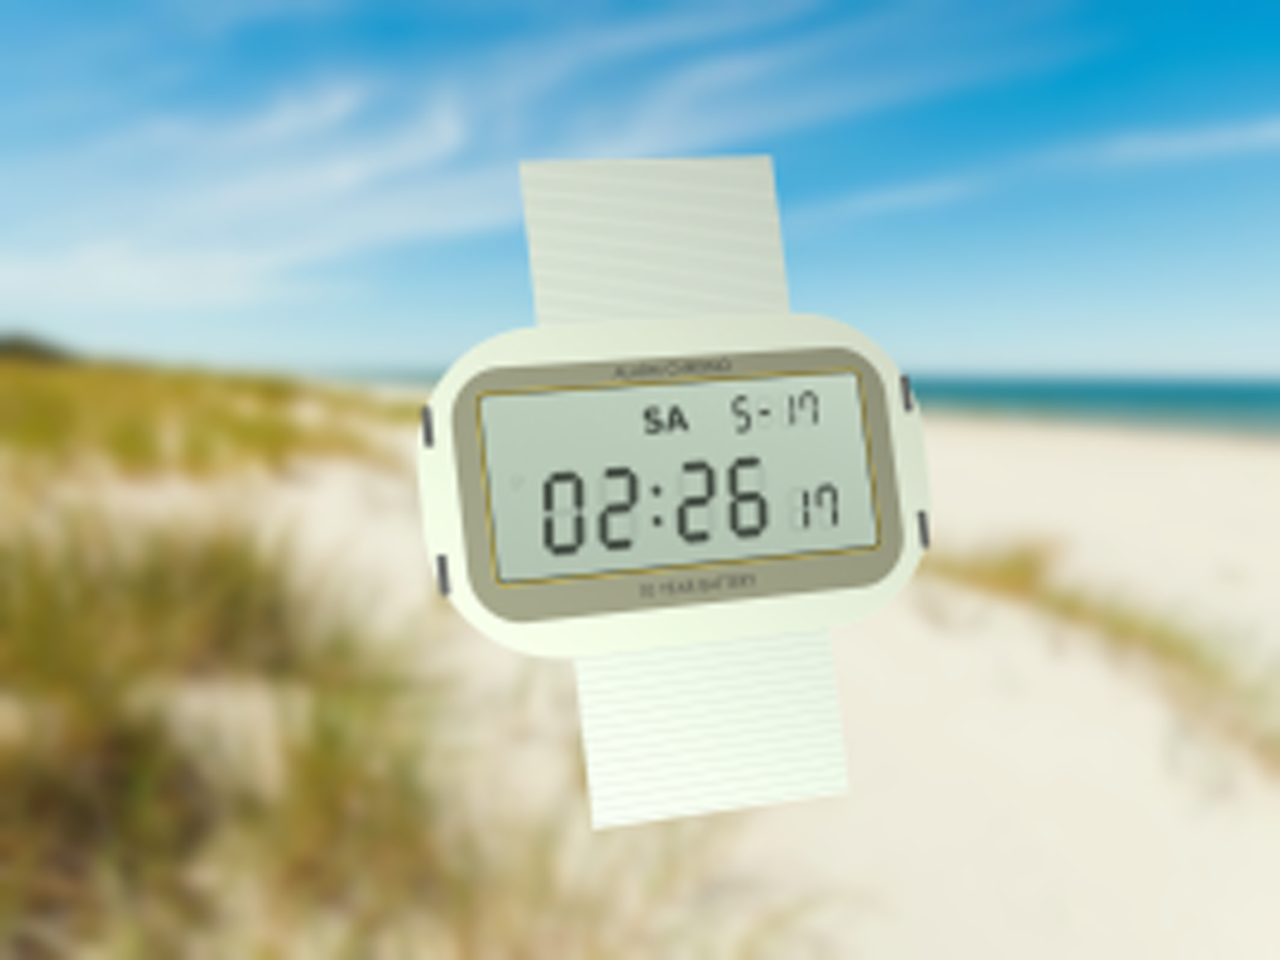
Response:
h=2 m=26 s=17
